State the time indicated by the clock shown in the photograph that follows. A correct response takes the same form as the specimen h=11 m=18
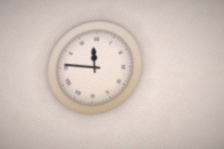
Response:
h=11 m=46
